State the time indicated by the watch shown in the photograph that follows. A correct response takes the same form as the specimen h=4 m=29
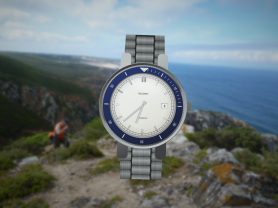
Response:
h=6 m=38
